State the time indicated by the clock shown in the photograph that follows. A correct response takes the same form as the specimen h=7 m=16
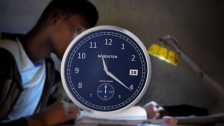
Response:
h=11 m=21
